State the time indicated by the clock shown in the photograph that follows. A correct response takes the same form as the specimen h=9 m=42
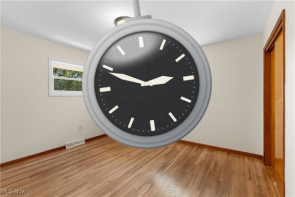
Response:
h=2 m=49
